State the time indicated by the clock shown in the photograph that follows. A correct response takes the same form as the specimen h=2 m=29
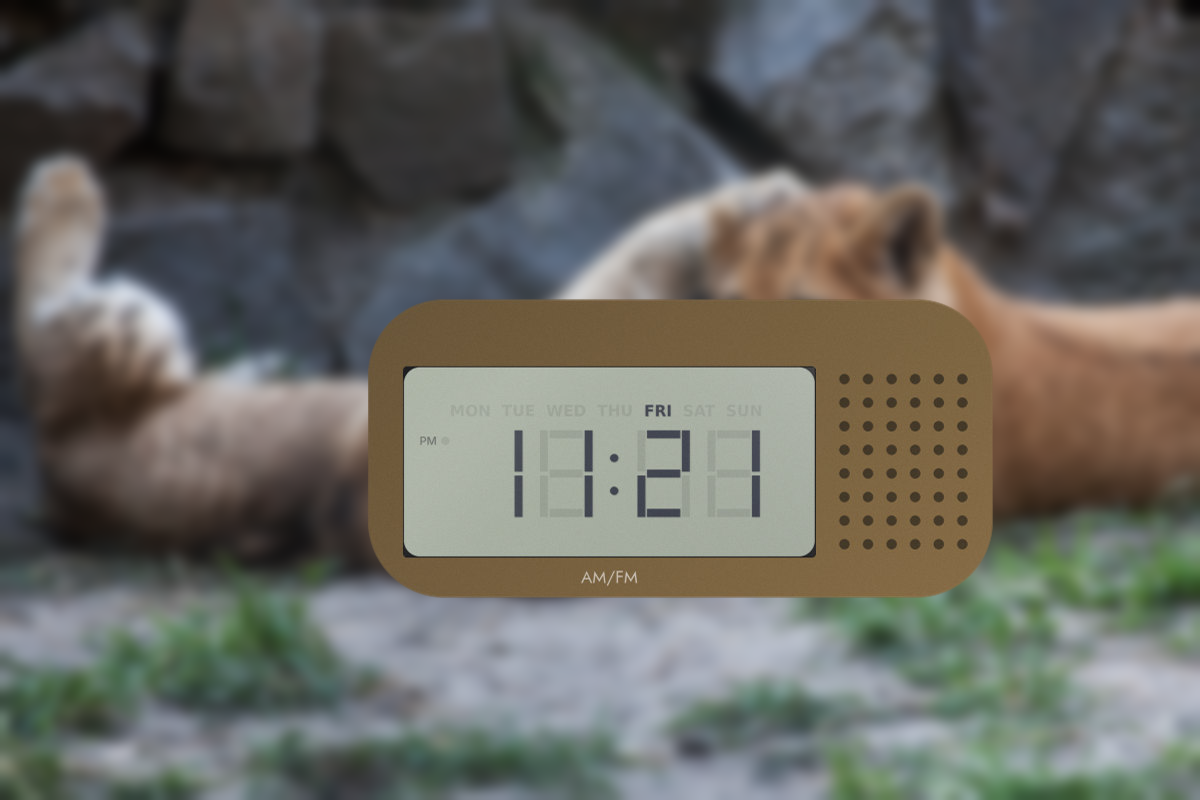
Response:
h=11 m=21
